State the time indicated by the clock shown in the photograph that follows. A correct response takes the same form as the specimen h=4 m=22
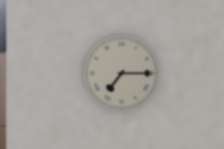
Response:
h=7 m=15
